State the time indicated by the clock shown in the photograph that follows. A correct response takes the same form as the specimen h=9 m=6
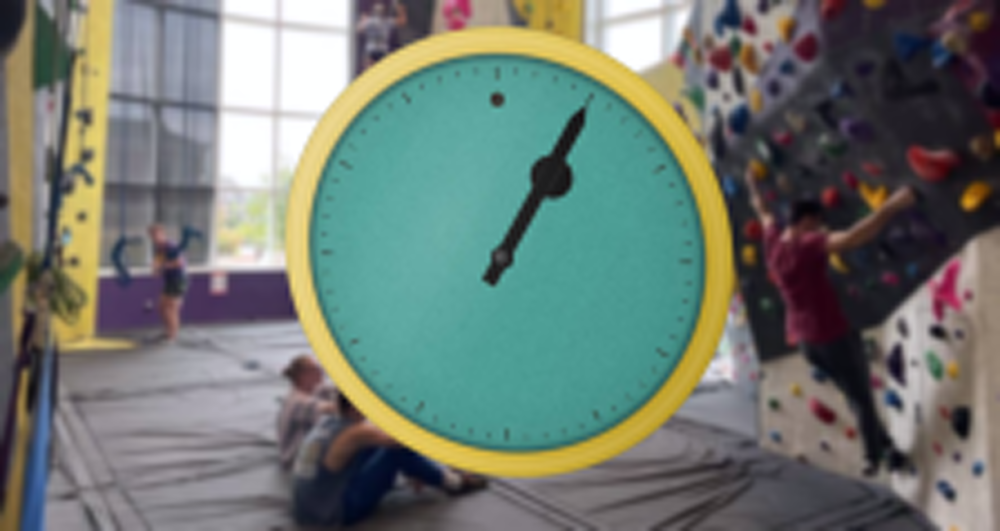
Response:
h=1 m=5
